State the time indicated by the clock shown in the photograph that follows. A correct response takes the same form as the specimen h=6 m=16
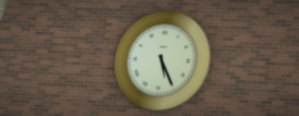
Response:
h=5 m=25
